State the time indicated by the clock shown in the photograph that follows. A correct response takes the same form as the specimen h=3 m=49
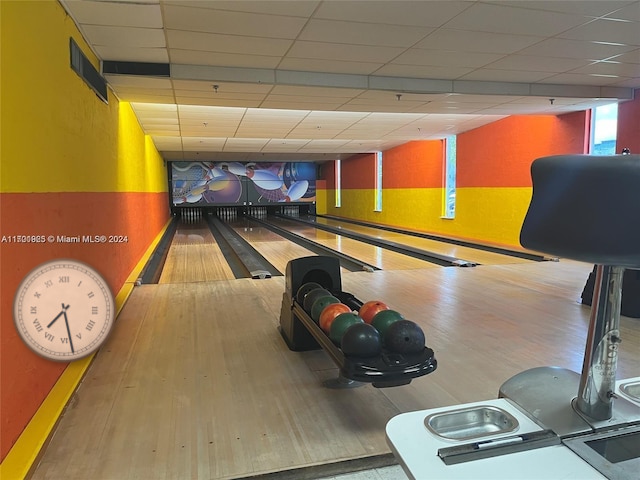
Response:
h=7 m=28
